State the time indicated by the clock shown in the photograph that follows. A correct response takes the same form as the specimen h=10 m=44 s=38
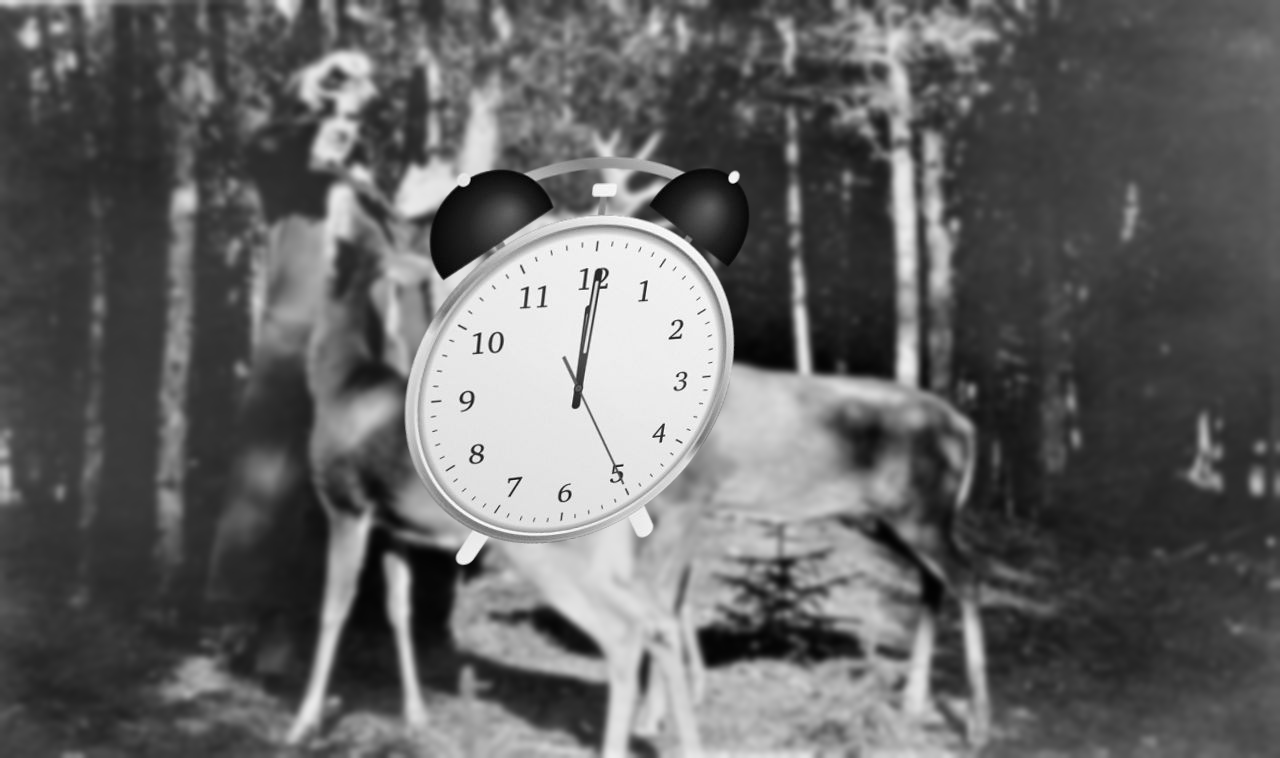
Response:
h=12 m=0 s=25
